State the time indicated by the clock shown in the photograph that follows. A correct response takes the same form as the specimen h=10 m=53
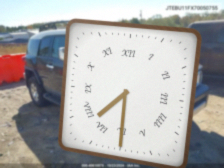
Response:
h=7 m=30
